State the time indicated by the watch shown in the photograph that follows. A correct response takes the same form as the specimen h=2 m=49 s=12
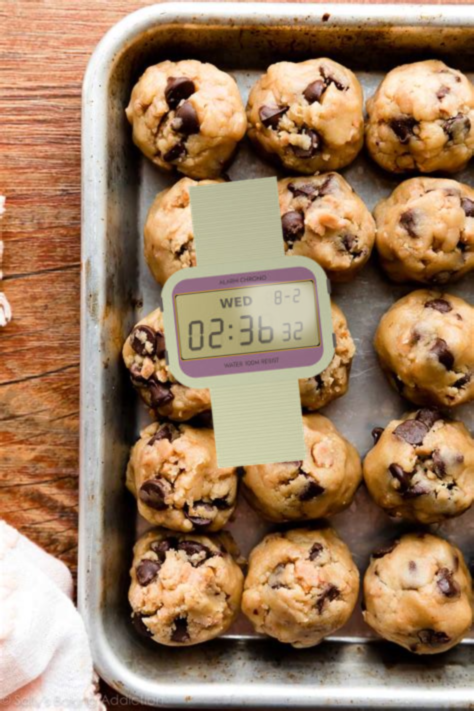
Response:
h=2 m=36 s=32
